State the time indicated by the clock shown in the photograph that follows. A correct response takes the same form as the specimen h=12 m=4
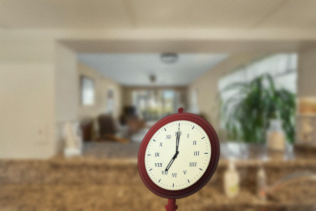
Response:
h=7 m=0
